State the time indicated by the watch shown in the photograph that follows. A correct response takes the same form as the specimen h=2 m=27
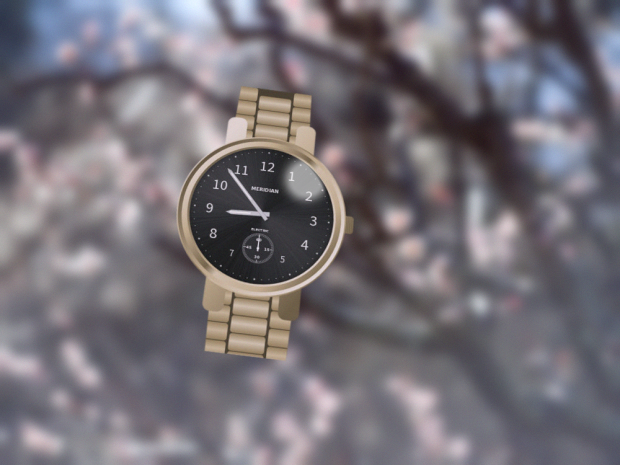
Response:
h=8 m=53
